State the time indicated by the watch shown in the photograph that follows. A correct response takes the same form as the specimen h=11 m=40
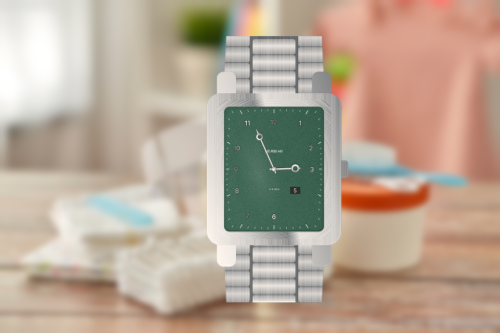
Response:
h=2 m=56
